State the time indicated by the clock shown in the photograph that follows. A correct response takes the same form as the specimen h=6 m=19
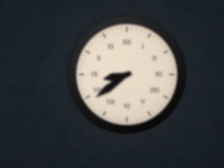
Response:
h=8 m=39
